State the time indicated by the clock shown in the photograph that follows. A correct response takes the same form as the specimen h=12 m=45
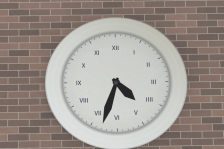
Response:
h=4 m=33
